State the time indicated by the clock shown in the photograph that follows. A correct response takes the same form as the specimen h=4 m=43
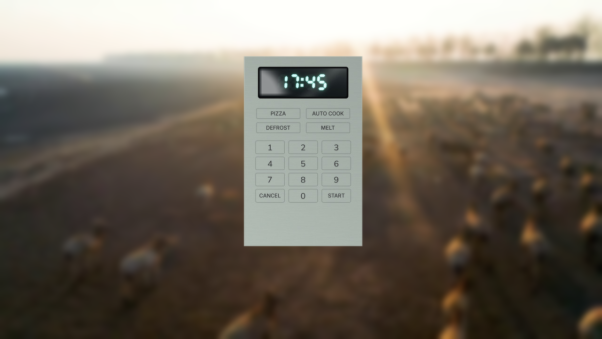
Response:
h=17 m=45
